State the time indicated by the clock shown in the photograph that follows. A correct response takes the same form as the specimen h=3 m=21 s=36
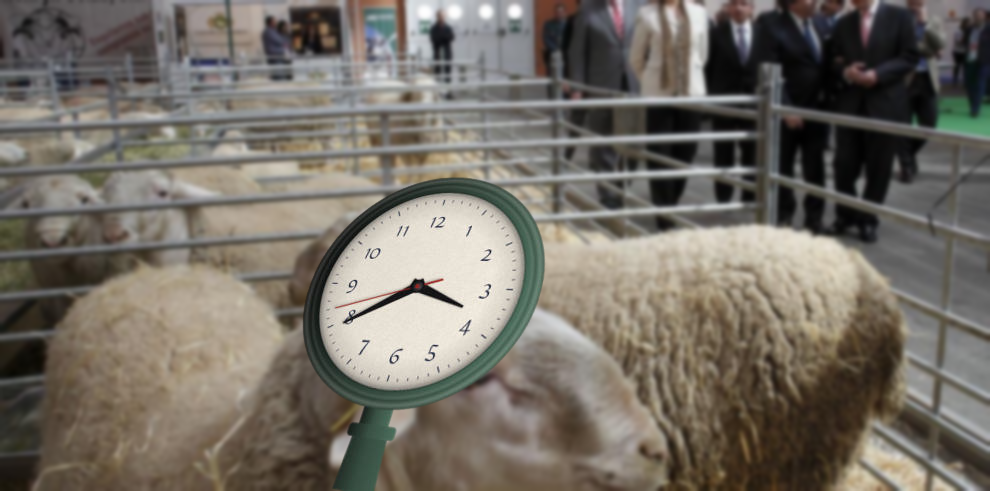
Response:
h=3 m=39 s=42
